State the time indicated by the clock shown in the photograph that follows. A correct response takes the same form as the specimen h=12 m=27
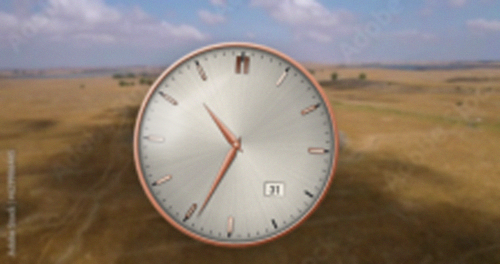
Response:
h=10 m=34
